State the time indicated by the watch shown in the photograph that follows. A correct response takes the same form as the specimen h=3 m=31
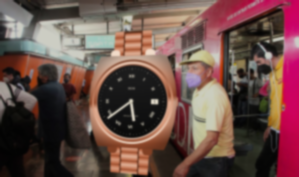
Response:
h=5 m=39
